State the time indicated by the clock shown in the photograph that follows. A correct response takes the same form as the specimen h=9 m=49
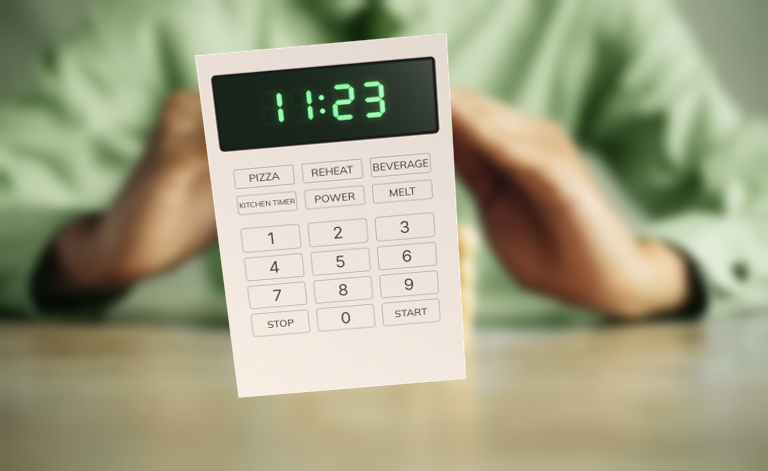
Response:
h=11 m=23
